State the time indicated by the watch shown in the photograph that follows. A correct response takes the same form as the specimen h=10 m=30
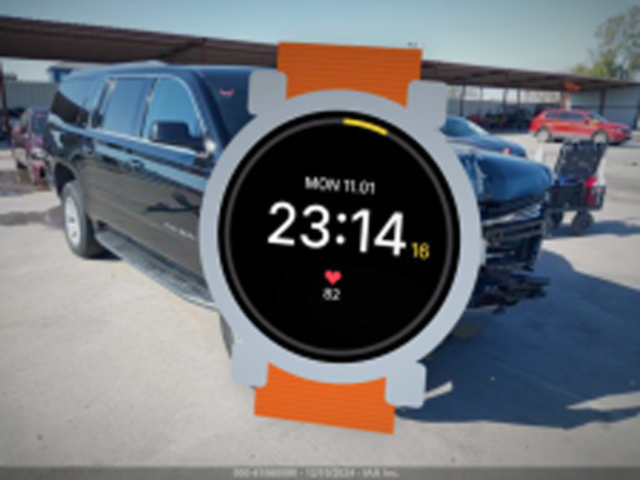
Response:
h=23 m=14
